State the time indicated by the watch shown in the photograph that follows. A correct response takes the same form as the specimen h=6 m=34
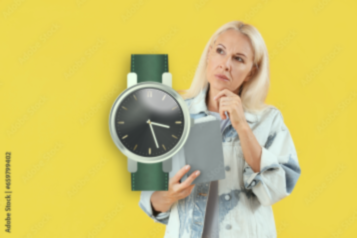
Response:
h=3 m=27
